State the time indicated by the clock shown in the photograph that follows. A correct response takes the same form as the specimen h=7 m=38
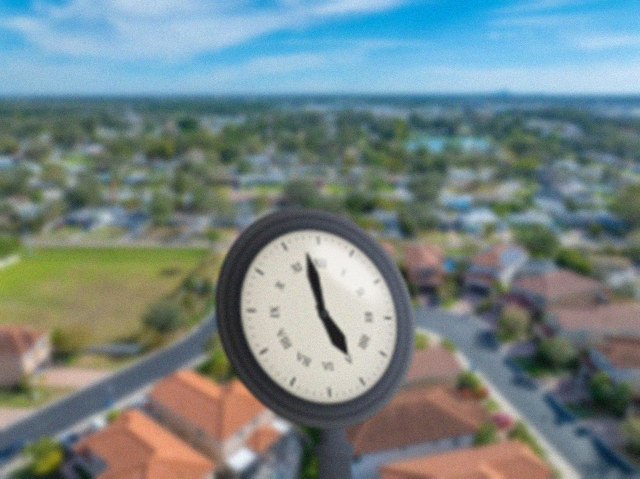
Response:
h=4 m=58
